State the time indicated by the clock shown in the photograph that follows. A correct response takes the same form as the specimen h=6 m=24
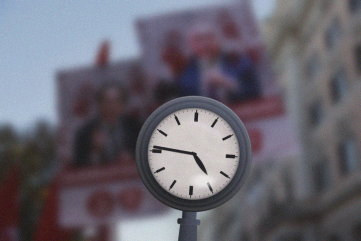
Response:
h=4 m=46
